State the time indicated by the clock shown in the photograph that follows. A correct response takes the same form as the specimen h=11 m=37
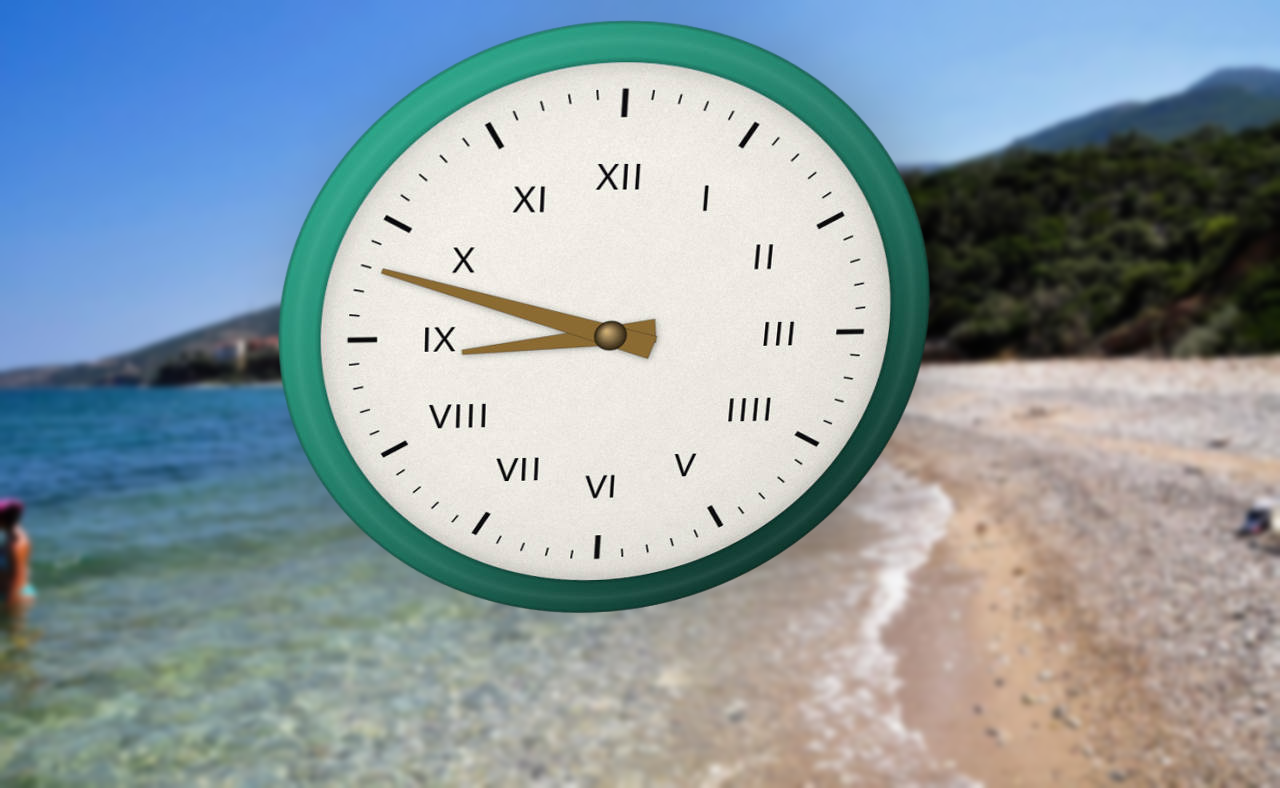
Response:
h=8 m=48
